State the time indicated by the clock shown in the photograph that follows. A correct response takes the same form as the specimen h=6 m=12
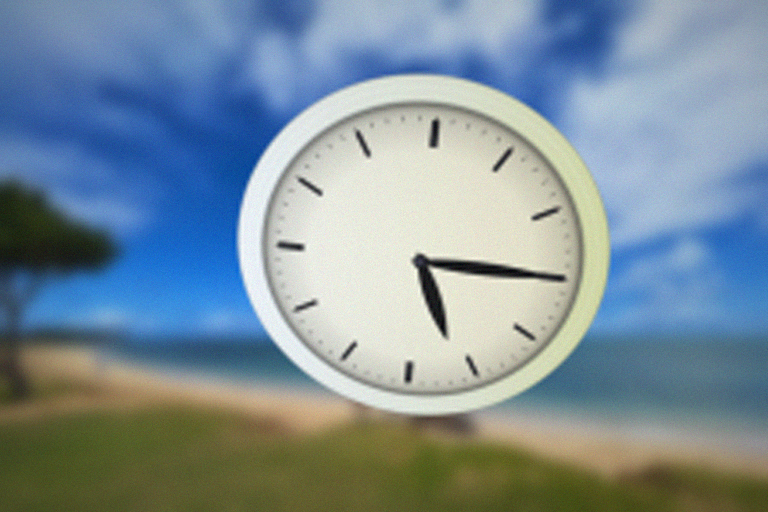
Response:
h=5 m=15
